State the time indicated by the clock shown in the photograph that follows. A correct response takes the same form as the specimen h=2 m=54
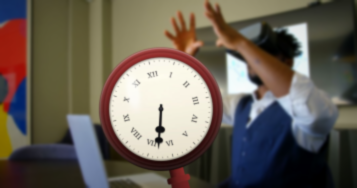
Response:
h=6 m=33
